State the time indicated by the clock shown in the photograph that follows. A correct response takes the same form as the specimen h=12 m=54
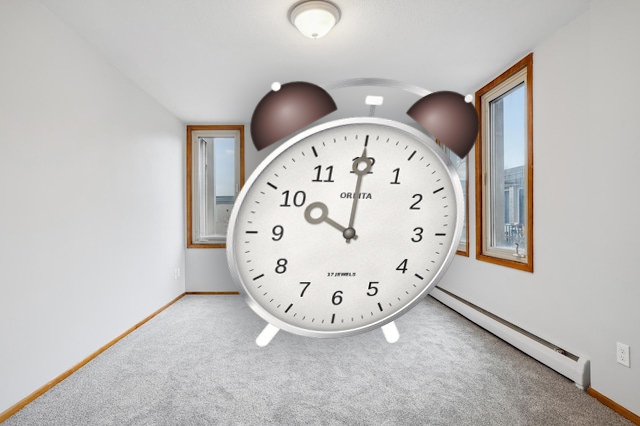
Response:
h=10 m=0
